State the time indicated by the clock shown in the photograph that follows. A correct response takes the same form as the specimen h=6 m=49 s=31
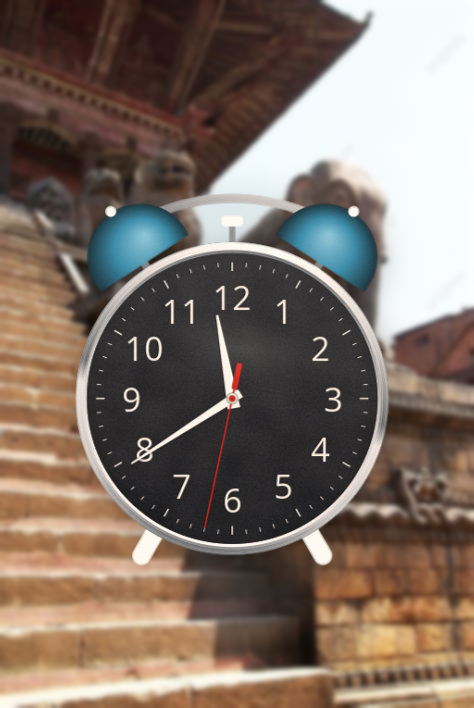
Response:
h=11 m=39 s=32
